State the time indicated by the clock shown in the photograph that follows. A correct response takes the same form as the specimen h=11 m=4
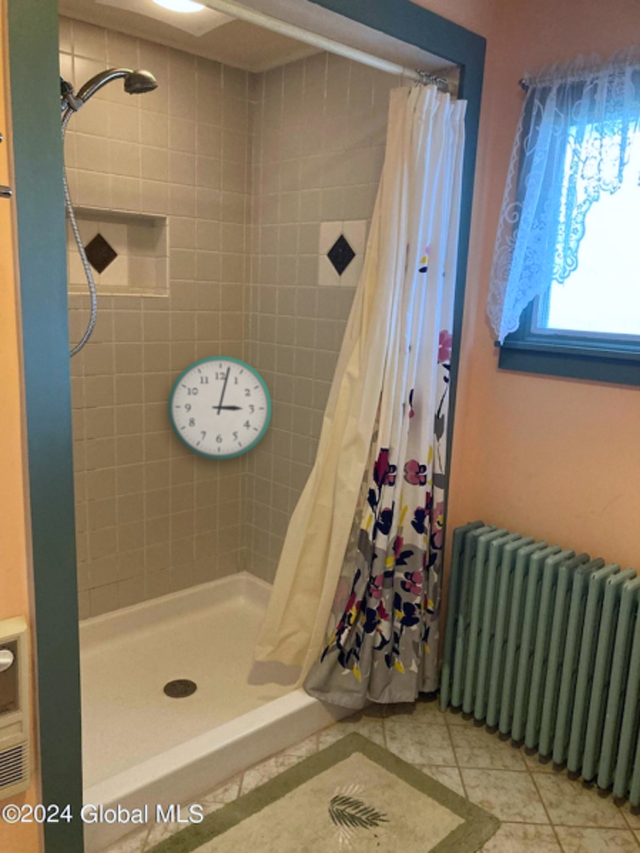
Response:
h=3 m=2
